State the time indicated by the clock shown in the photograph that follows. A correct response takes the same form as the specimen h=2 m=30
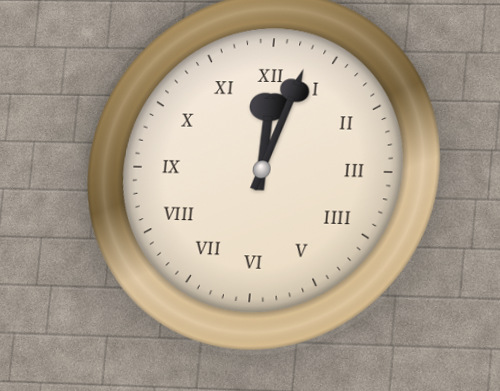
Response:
h=12 m=3
